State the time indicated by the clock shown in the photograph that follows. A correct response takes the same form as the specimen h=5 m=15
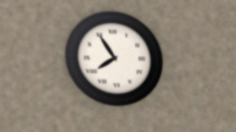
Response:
h=7 m=55
